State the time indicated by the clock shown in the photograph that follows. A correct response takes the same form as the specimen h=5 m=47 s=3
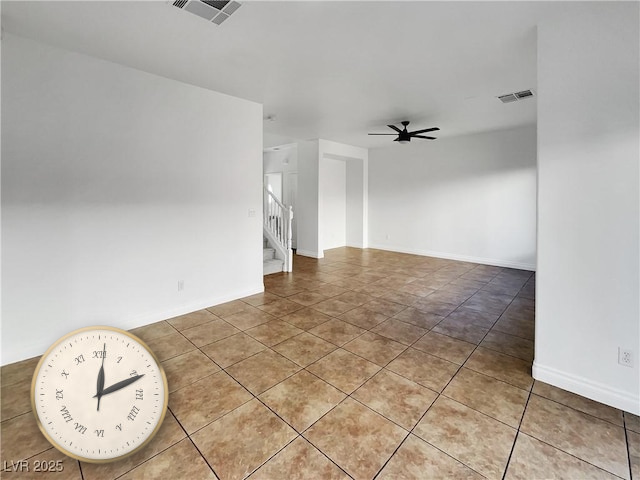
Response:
h=12 m=11 s=1
